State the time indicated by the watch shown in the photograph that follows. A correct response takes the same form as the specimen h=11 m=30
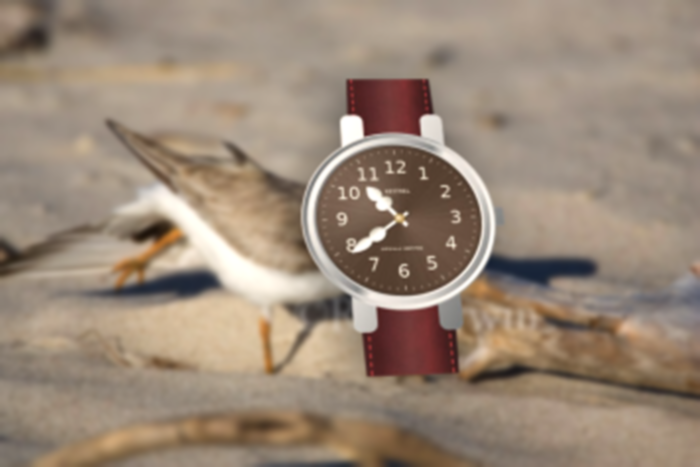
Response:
h=10 m=39
